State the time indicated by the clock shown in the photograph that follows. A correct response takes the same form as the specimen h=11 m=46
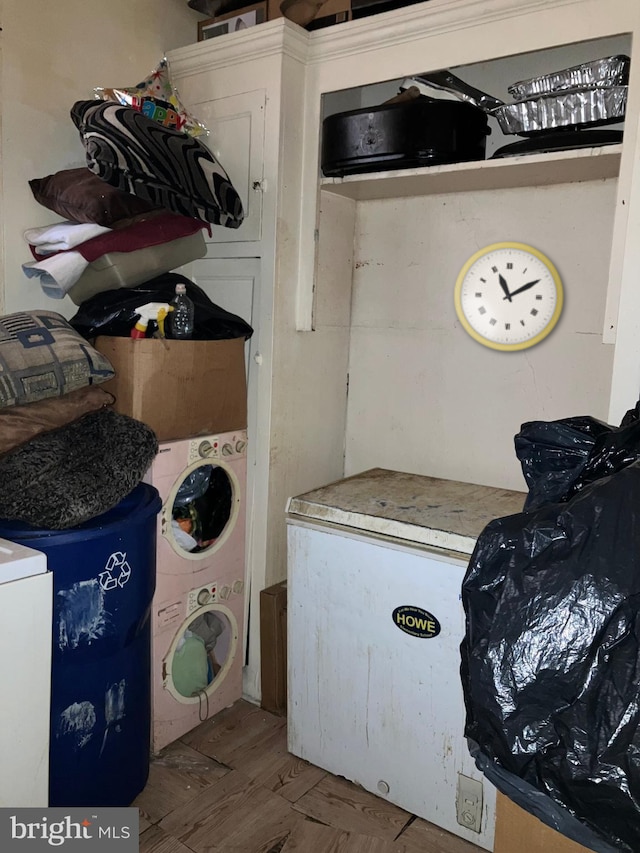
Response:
h=11 m=10
